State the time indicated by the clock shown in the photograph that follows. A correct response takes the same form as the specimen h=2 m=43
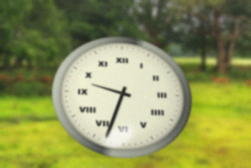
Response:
h=9 m=33
